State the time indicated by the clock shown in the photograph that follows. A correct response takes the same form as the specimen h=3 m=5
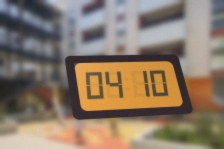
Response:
h=4 m=10
